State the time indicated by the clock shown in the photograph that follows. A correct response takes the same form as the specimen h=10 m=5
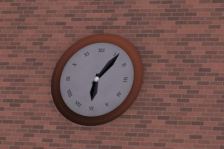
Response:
h=6 m=6
